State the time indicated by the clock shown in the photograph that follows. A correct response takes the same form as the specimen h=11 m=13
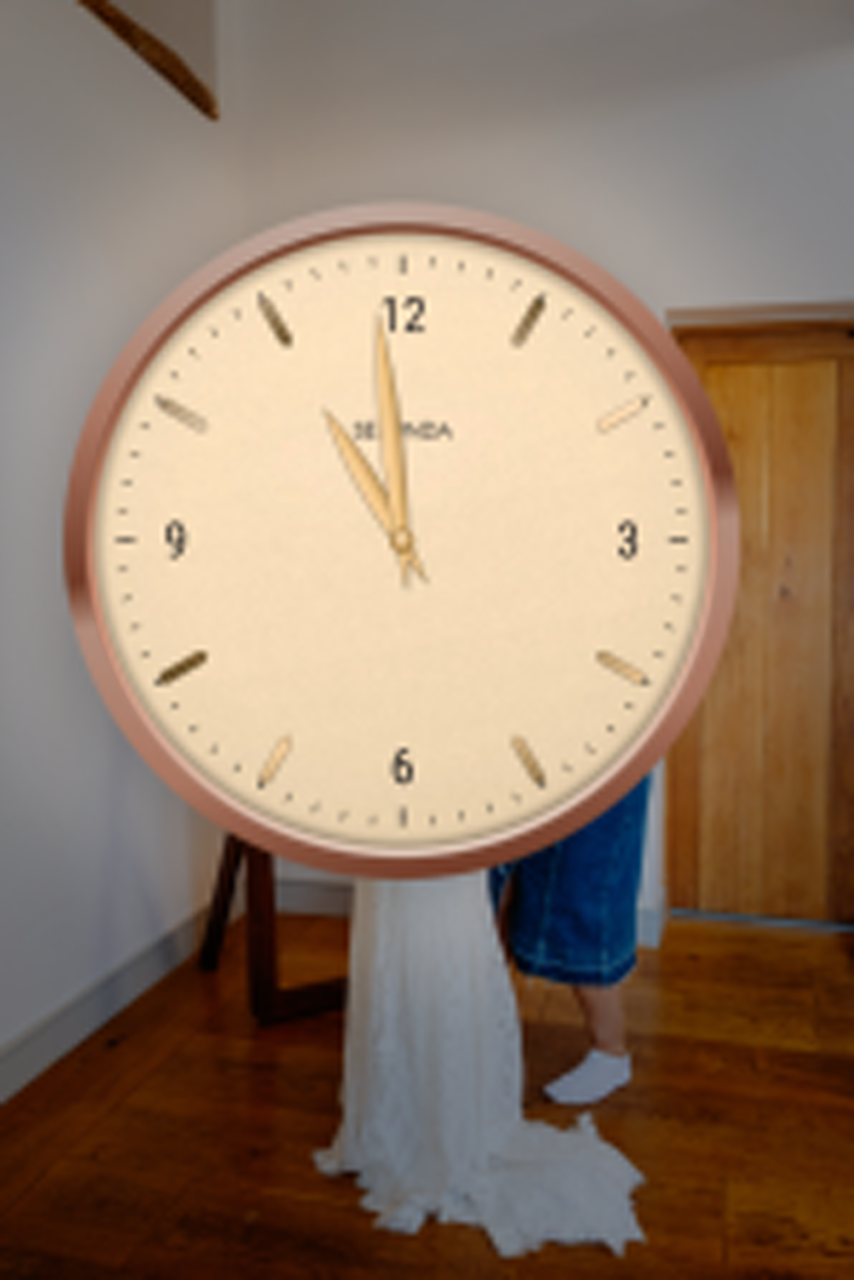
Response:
h=10 m=59
